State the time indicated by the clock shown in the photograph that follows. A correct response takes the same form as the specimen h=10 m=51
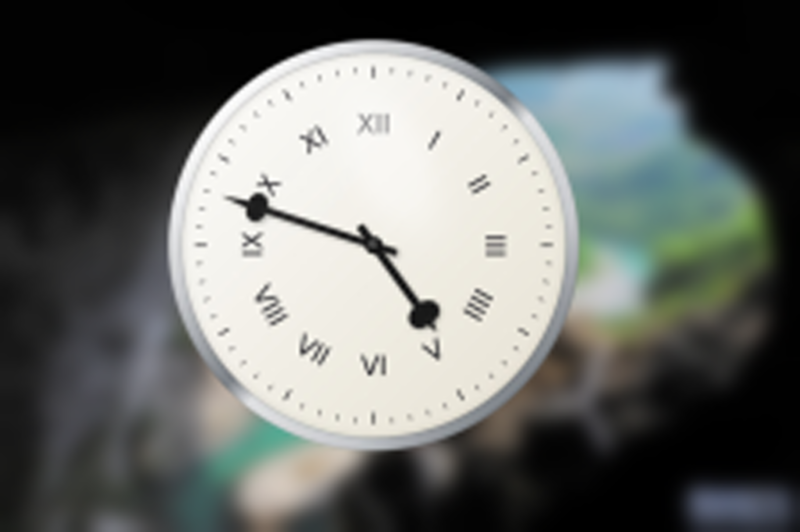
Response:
h=4 m=48
